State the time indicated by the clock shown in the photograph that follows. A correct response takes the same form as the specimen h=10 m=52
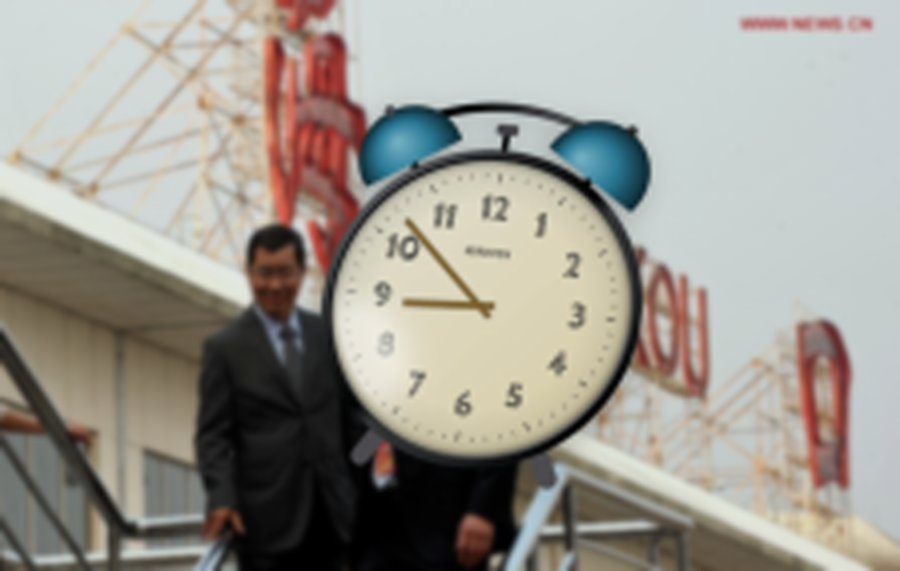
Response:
h=8 m=52
